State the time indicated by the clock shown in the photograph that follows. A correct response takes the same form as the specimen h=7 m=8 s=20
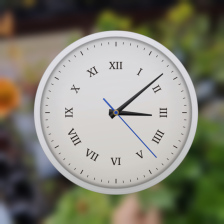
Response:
h=3 m=8 s=23
